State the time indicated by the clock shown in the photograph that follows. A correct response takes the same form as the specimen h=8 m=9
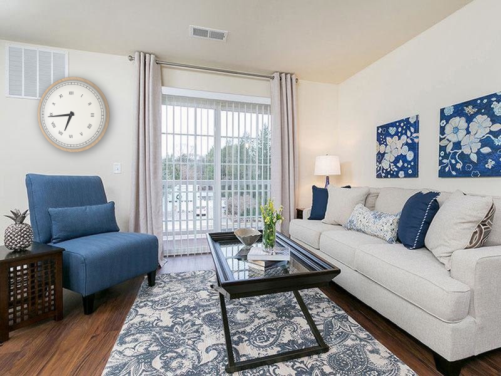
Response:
h=6 m=44
